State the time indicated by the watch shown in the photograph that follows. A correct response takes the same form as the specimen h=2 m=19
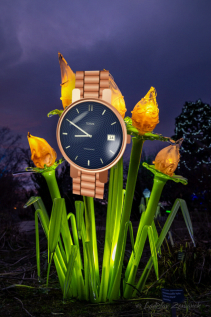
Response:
h=8 m=50
